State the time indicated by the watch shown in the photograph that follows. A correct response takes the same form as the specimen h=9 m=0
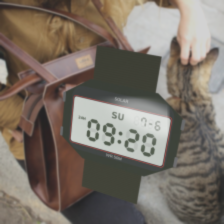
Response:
h=9 m=20
